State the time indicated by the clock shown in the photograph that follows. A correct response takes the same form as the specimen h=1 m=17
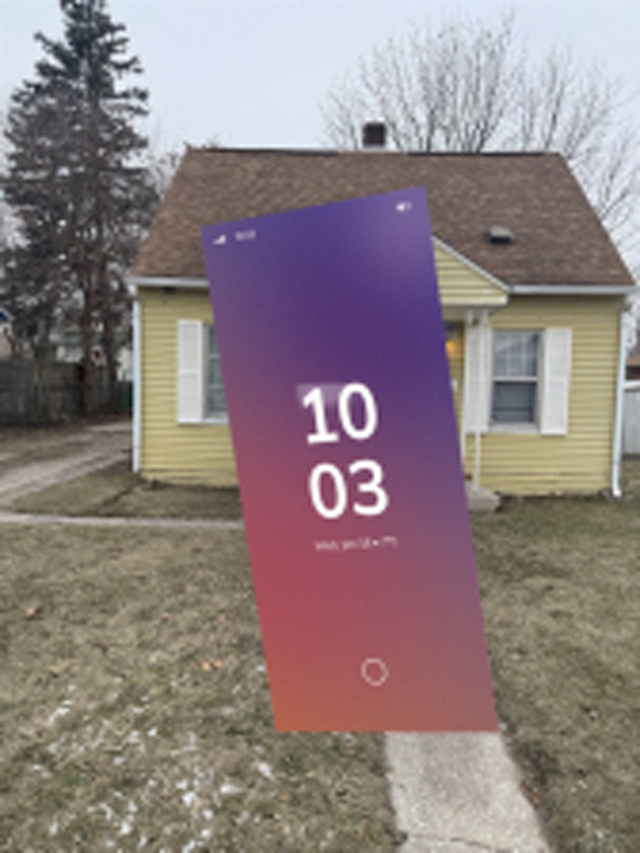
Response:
h=10 m=3
